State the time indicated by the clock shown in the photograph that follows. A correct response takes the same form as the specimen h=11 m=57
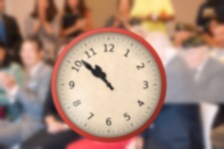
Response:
h=10 m=52
